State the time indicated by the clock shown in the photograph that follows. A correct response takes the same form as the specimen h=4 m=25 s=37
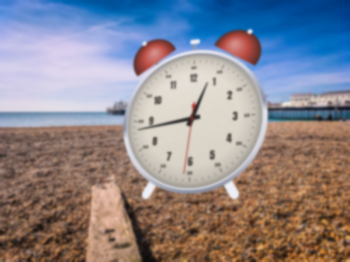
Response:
h=12 m=43 s=31
